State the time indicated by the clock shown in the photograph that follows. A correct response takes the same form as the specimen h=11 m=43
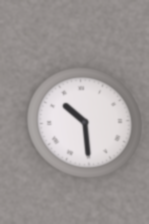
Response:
h=10 m=30
